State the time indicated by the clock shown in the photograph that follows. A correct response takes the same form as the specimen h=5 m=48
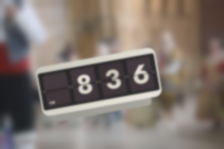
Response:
h=8 m=36
